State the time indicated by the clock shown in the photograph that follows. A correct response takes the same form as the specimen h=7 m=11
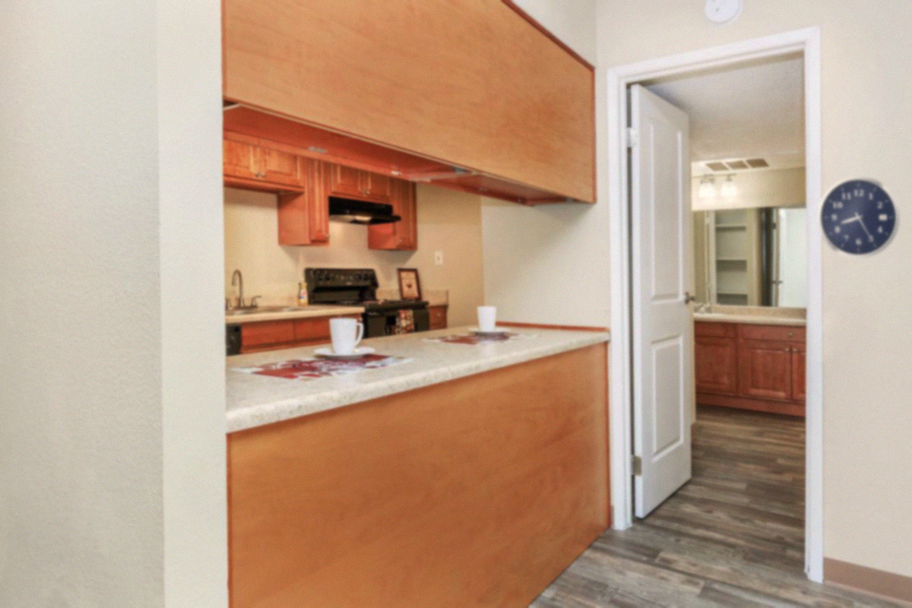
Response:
h=8 m=25
